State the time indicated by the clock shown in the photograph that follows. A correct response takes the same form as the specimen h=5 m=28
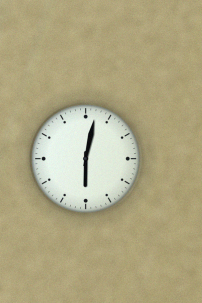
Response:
h=6 m=2
